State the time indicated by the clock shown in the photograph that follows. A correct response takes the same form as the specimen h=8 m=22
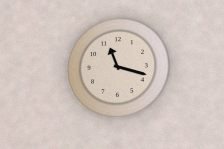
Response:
h=11 m=18
